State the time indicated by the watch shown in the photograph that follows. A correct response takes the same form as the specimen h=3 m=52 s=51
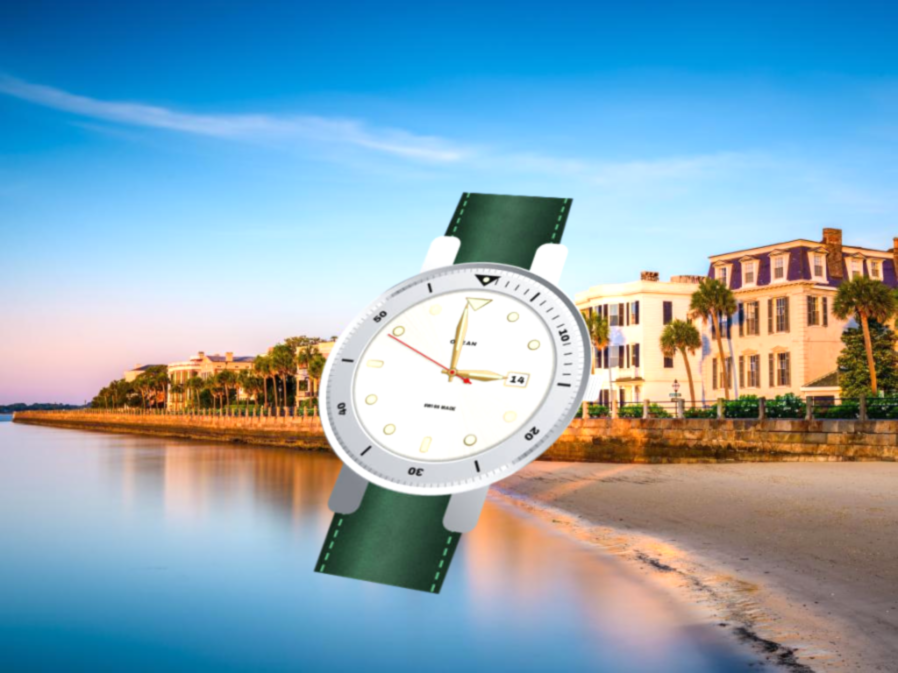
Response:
h=2 m=58 s=49
